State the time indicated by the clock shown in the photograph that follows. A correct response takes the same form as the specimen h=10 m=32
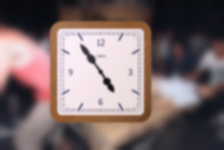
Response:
h=4 m=54
